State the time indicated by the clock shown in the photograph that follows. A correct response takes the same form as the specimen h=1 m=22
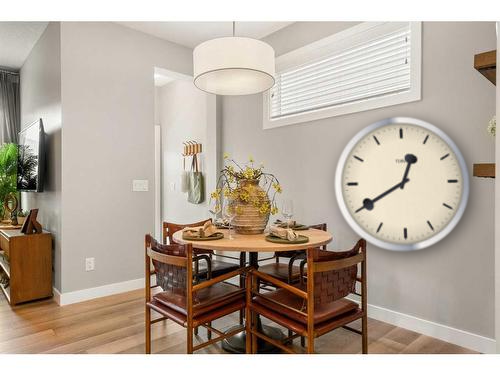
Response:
h=12 m=40
